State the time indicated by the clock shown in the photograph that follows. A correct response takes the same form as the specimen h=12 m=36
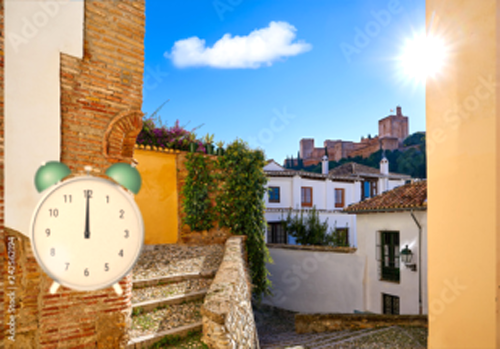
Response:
h=12 m=0
